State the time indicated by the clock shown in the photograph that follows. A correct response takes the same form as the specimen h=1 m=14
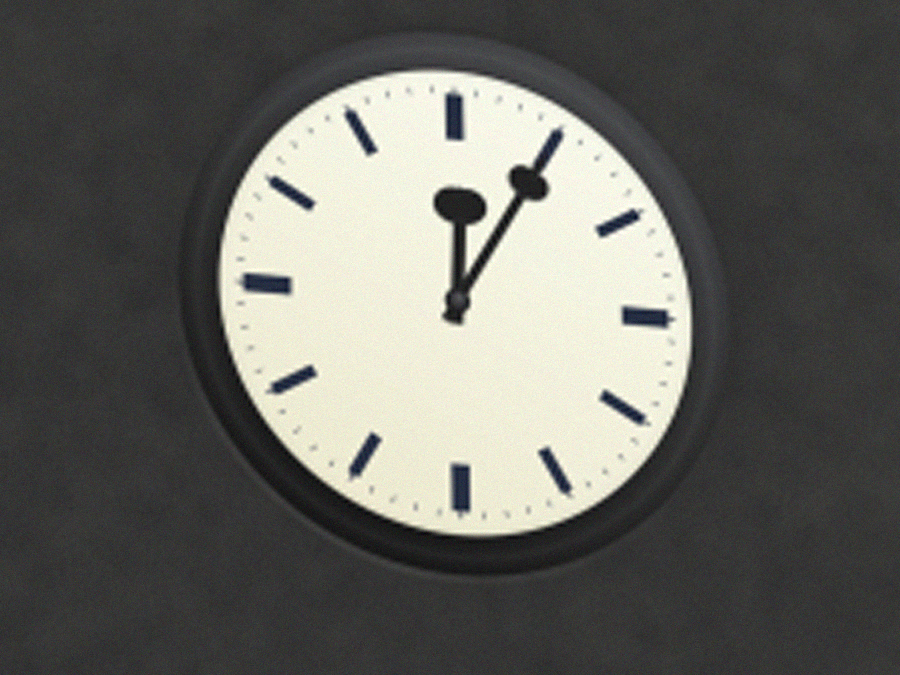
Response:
h=12 m=5
